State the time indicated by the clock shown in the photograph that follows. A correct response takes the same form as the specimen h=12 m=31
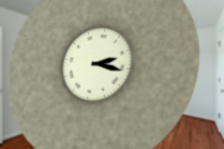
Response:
h=2 m=16
